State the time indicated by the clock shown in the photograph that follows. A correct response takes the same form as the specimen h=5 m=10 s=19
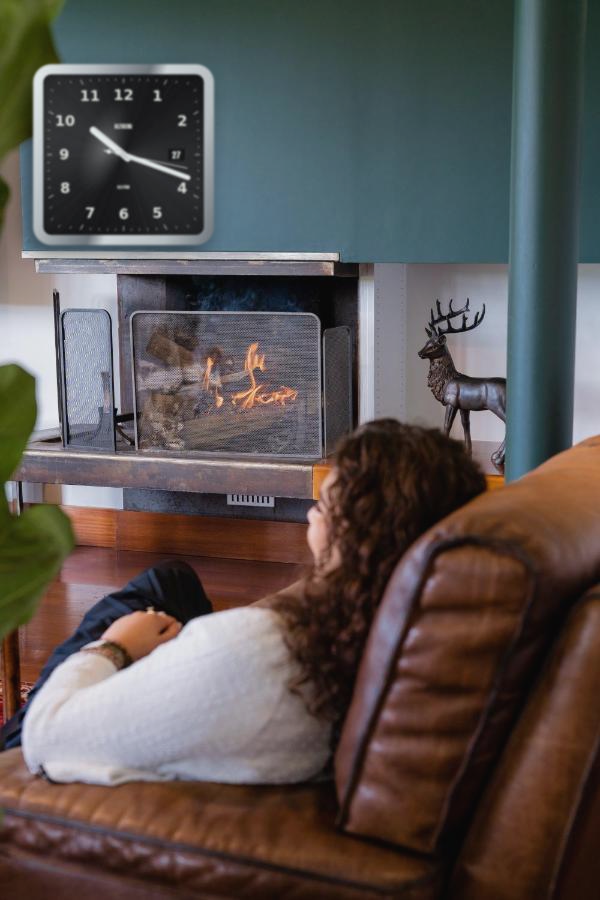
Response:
h=10 m=18 s=17
